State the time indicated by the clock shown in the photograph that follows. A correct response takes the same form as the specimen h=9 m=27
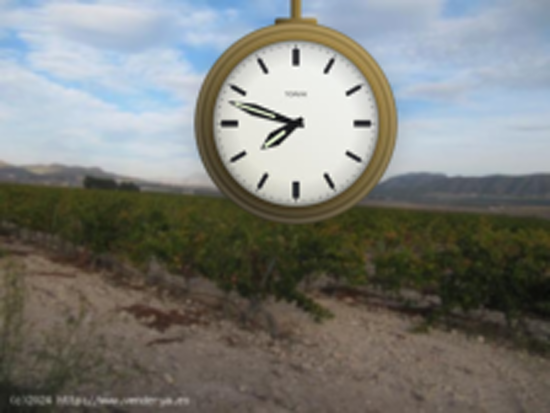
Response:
h=7 m=48
